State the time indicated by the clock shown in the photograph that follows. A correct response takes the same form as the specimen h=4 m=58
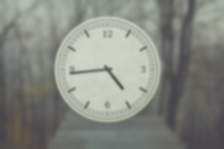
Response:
h=4 m=44
